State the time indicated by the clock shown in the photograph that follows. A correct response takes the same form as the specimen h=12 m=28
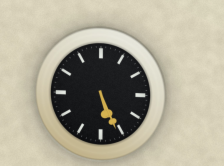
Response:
h=5 m=26
